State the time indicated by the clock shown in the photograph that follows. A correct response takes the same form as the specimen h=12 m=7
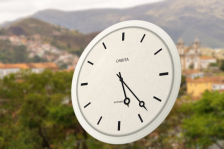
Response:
h=5 m=23
